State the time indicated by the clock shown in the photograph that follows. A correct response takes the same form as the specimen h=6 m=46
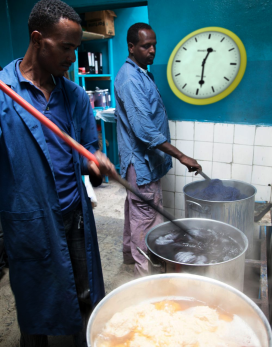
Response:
h=12 m=29
